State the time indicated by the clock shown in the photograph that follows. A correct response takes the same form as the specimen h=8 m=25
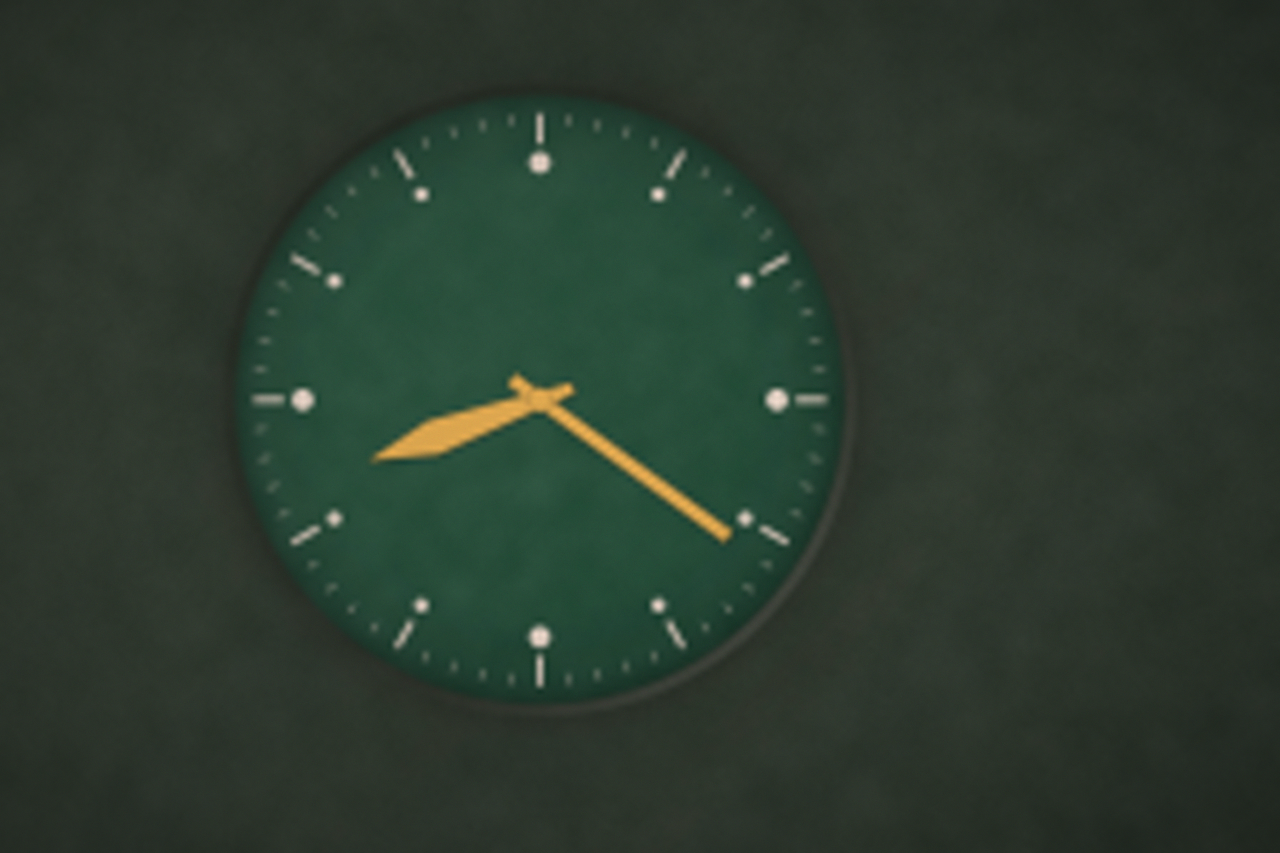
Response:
h=8 m=21
